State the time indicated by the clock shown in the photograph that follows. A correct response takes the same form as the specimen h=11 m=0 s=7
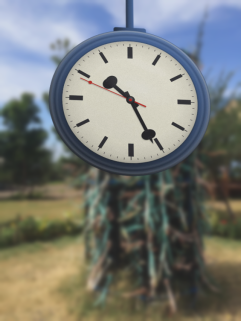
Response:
h=10 m=25 s=49
